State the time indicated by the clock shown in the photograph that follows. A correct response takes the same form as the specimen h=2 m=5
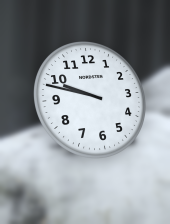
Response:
h=9 m=48
